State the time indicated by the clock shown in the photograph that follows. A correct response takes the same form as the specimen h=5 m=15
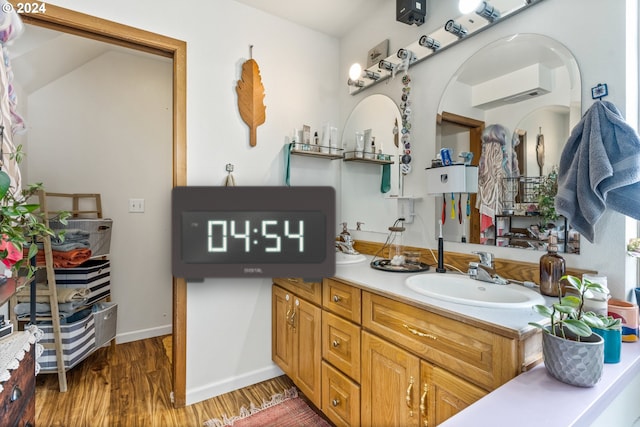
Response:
h=4 m=54
